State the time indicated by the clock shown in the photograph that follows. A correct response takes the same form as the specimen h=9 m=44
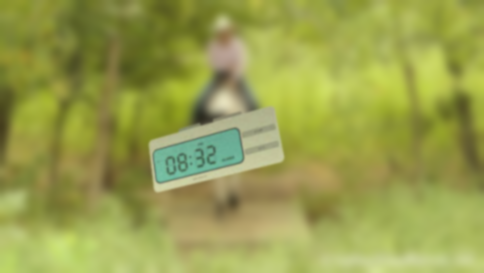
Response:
h=8 m=32
